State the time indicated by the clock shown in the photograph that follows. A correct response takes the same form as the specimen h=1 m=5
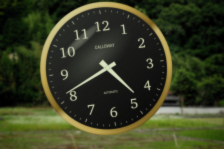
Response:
h=4 m=41
